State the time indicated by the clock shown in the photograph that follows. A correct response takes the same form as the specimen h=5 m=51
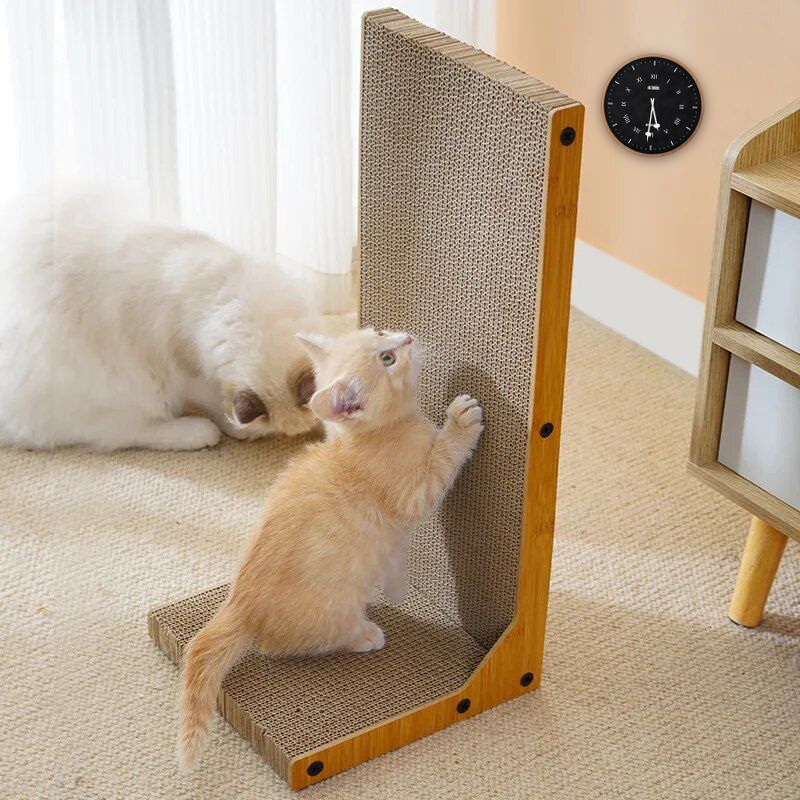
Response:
h=5 m=31
